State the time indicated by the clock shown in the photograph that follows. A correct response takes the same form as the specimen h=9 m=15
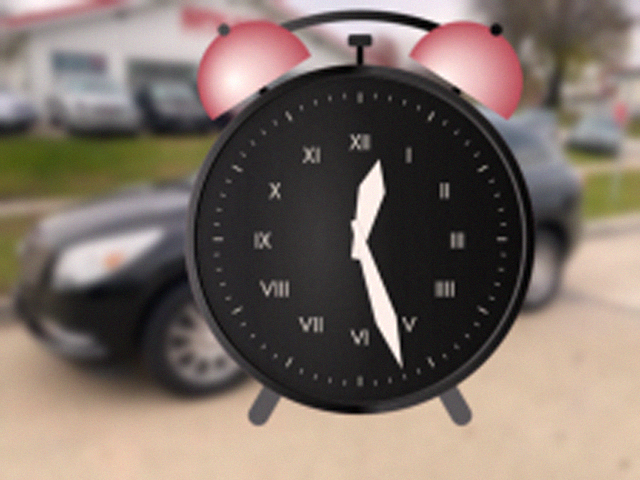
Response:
h=12 m=27
